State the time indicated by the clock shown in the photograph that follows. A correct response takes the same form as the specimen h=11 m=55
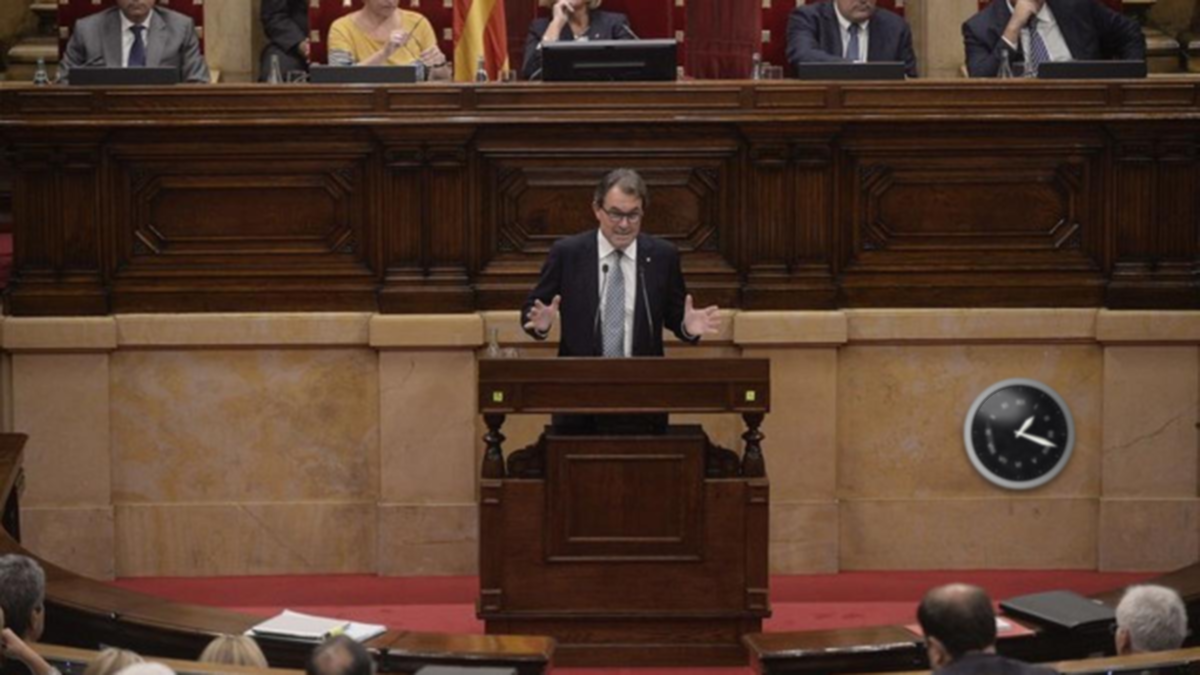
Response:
h=1 m=18
